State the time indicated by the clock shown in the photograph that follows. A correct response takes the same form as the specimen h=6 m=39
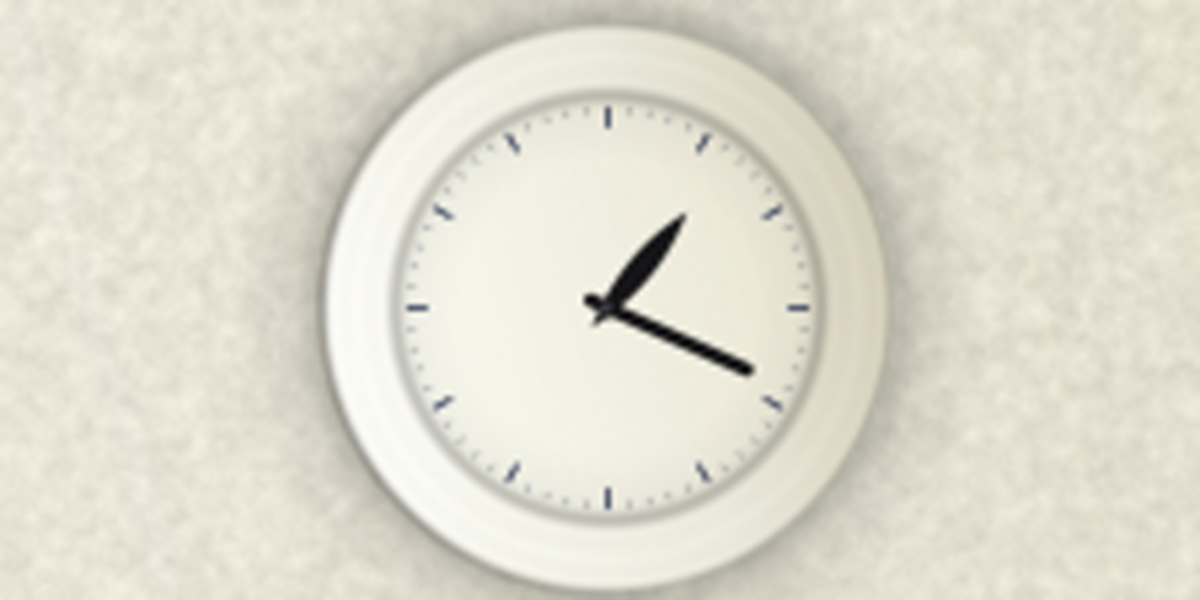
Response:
h=1 m=19
